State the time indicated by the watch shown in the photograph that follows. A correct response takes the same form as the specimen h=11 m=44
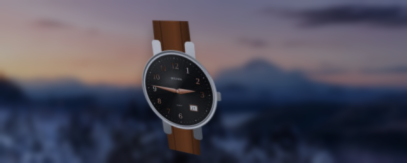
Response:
h=2 m=46
